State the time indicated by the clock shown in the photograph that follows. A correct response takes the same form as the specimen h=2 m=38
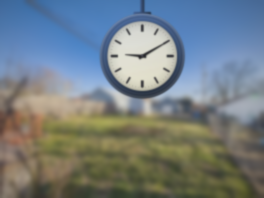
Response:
h=9 m=10
